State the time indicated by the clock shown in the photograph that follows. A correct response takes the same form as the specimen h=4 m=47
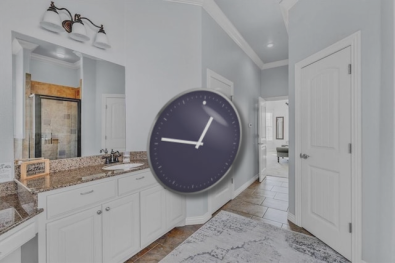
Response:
h=12 m=46
